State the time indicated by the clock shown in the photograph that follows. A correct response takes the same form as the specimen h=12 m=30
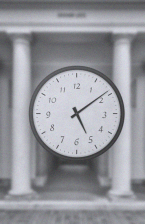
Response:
h=5 m=9
